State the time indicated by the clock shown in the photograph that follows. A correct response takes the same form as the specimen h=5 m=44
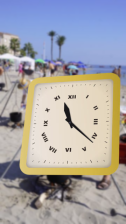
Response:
h=11 m=22
